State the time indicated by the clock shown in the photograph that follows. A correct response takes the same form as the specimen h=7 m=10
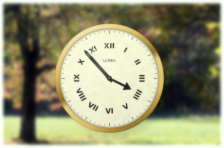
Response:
h=3 m=53
